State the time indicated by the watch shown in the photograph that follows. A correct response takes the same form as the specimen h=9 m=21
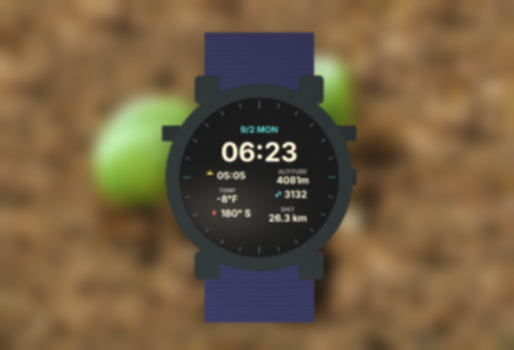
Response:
h=6 m=23
